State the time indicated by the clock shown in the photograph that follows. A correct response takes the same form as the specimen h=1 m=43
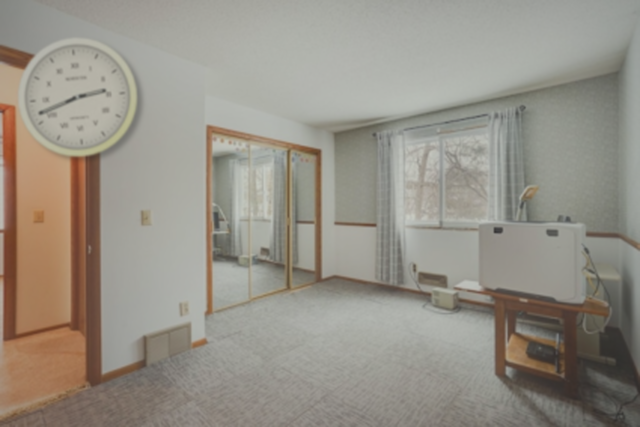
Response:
h=2 m=42
